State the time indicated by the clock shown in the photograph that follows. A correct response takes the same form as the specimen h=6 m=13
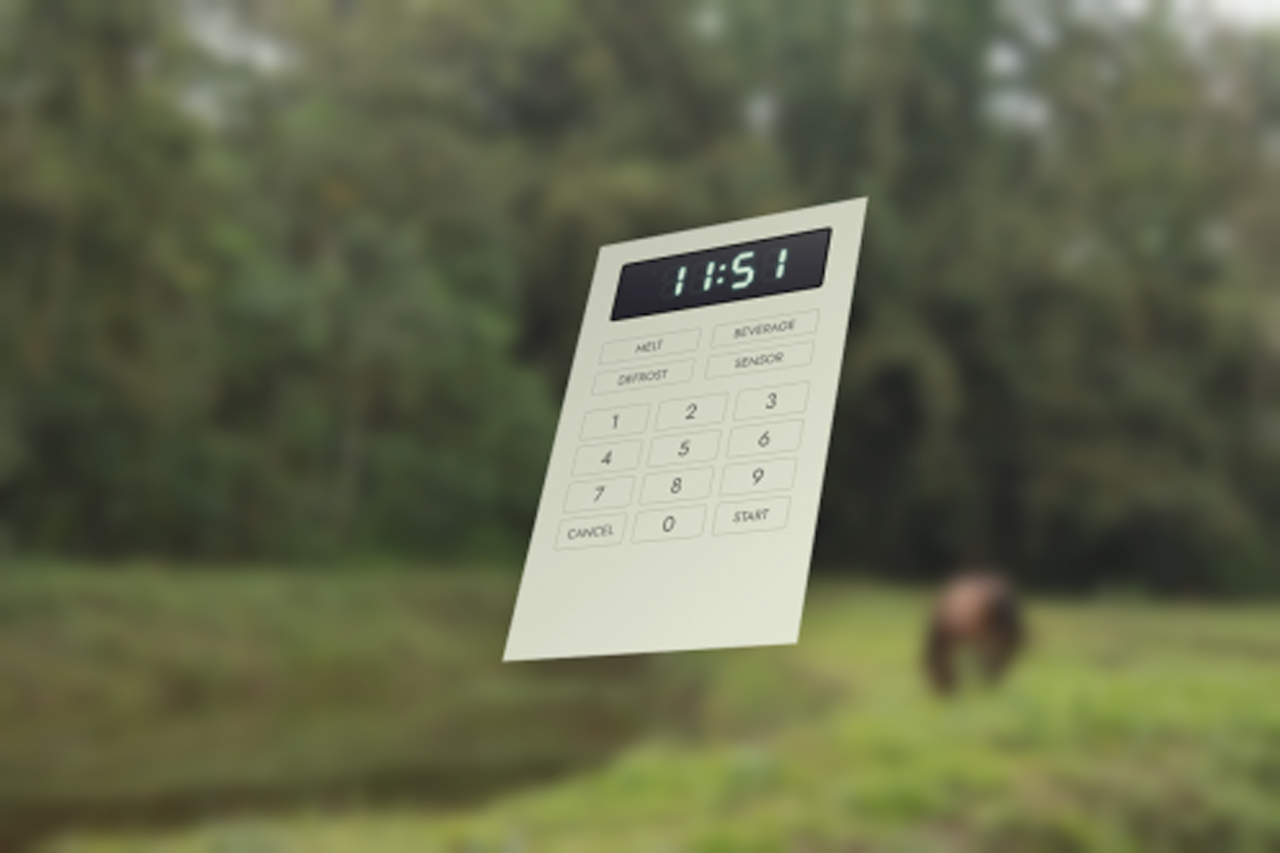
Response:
h=11 m=51
